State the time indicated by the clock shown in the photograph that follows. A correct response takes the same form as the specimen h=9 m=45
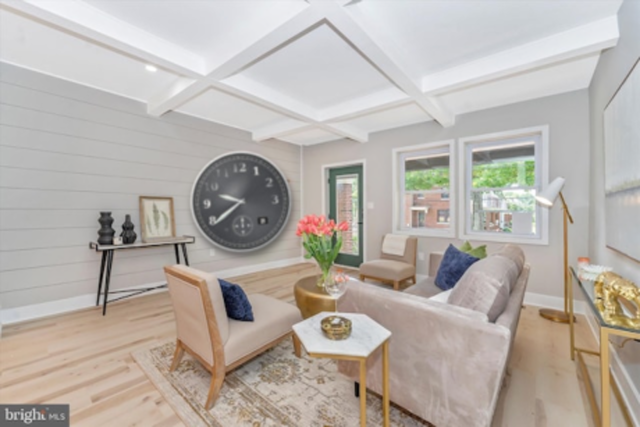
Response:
h=9 m=39
